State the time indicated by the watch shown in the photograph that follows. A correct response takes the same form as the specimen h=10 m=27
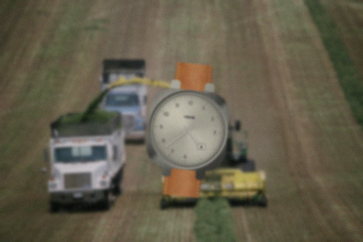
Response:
h=4 m=38
